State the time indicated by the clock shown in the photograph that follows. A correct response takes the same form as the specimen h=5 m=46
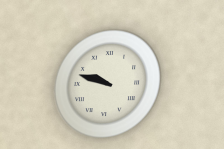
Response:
h=9 m=48
